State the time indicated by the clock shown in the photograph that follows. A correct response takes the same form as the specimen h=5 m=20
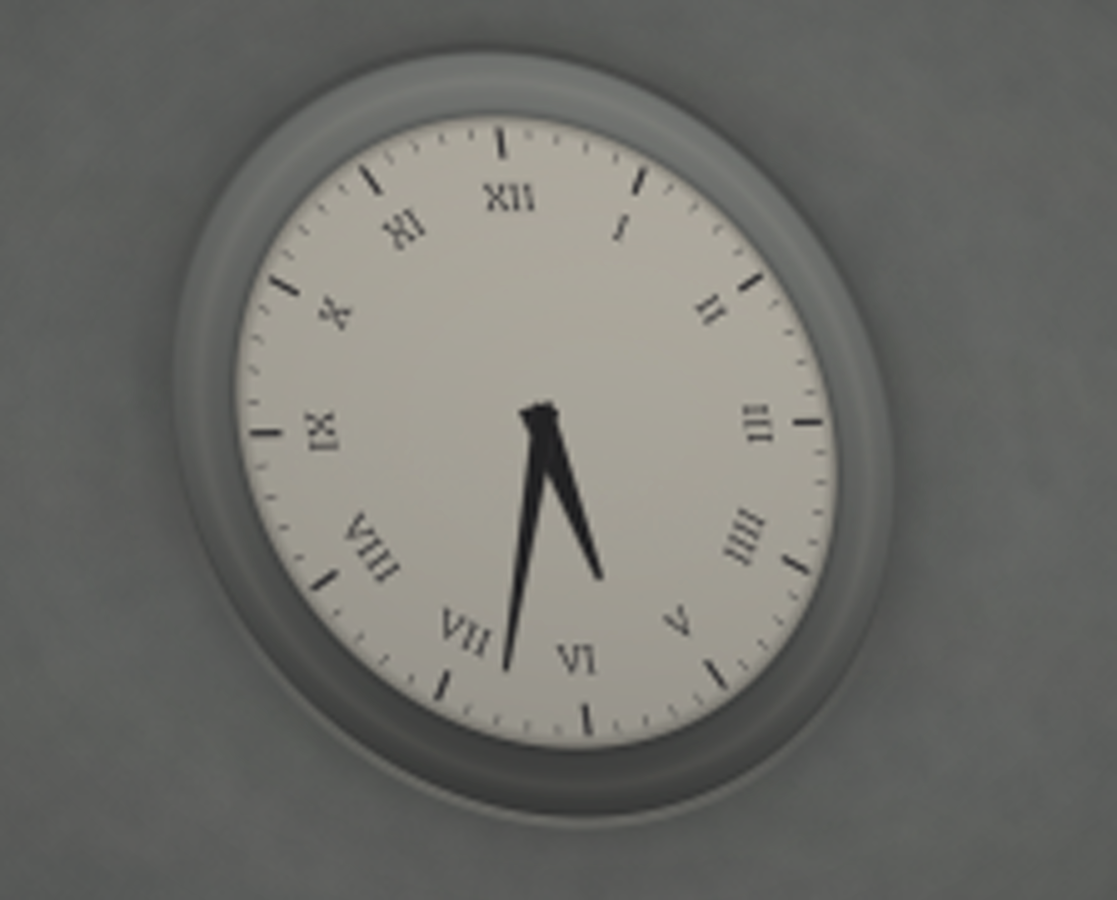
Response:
h=5 m=33
